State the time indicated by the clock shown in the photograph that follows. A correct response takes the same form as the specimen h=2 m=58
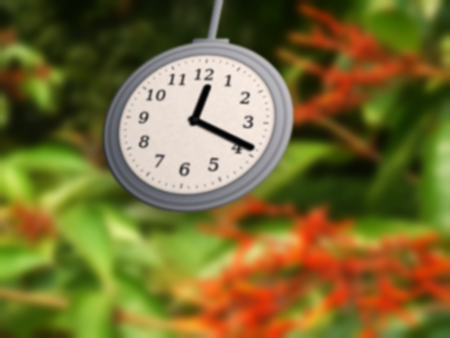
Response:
h=12 m=19
